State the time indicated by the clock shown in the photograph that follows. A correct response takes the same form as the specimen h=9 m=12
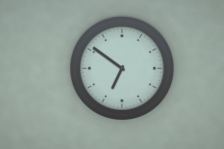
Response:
h=6 m=51
